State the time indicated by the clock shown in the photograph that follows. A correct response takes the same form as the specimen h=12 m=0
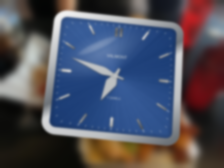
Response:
h=6 m=48
